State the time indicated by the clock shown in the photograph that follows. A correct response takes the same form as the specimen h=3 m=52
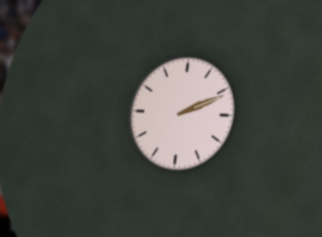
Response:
h=2 m=11
